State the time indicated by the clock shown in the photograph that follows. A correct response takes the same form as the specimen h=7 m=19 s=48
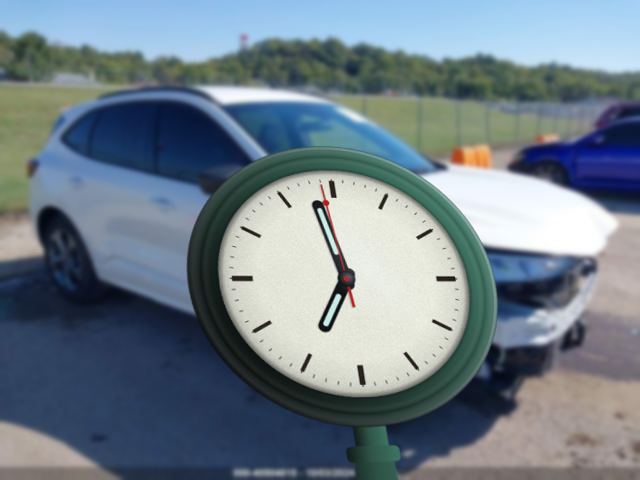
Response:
h=6 m=57 s=59
